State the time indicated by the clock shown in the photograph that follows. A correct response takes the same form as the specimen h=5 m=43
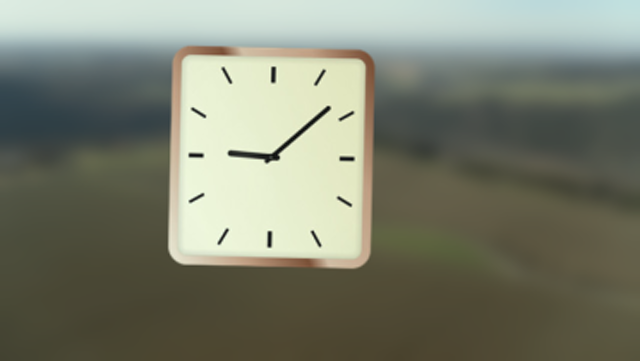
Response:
h=9 m=8
